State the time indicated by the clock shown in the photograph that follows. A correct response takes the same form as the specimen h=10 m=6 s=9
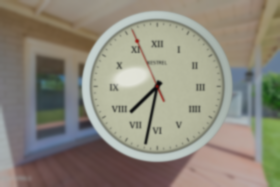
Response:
h=7 m=31 s=56
